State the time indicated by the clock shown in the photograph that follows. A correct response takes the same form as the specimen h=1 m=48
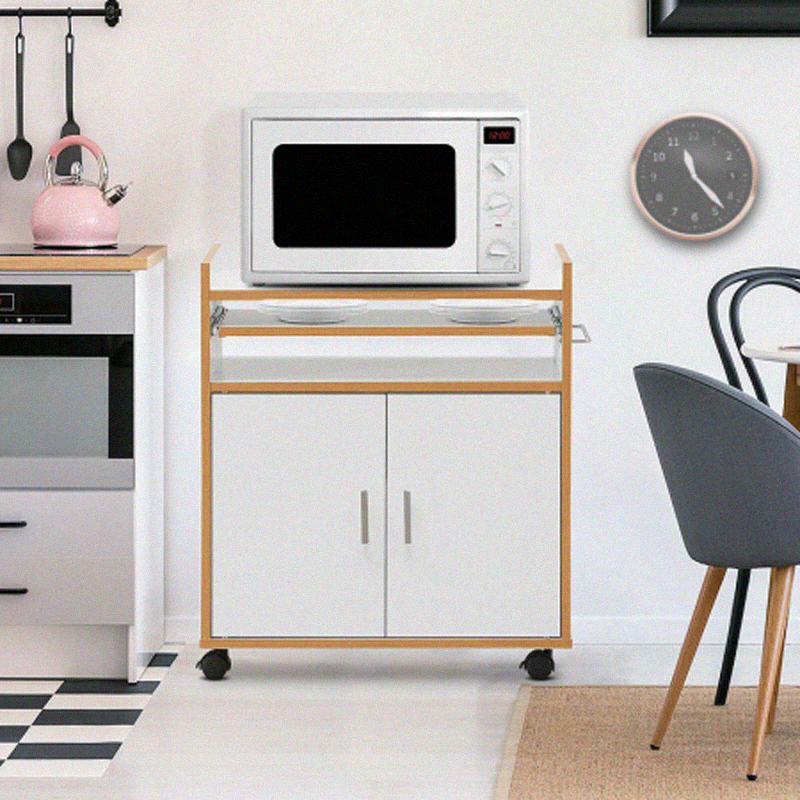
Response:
h=11 m=23
